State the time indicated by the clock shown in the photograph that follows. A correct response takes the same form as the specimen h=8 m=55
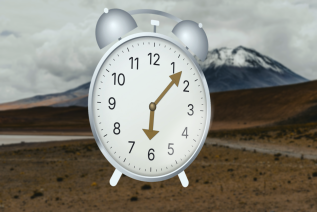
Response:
h=6 m=7
